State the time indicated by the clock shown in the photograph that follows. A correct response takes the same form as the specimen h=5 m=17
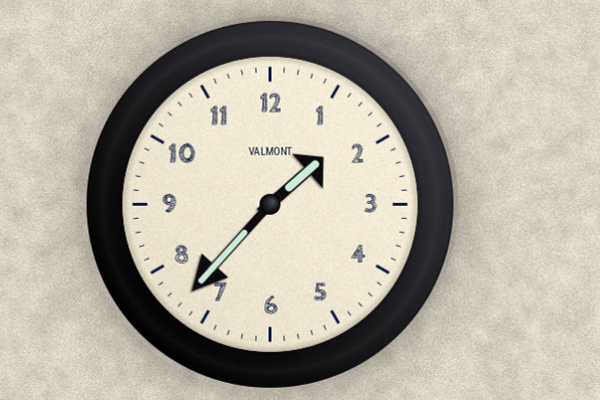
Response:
h=1 m=37
